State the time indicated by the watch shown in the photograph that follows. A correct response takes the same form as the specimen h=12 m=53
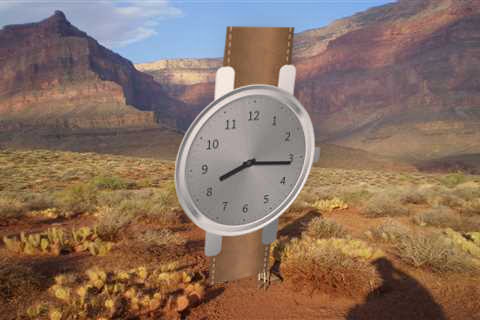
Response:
h=8 m=16
